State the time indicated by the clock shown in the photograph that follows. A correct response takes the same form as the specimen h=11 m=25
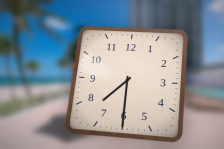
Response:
h=7 m=30
